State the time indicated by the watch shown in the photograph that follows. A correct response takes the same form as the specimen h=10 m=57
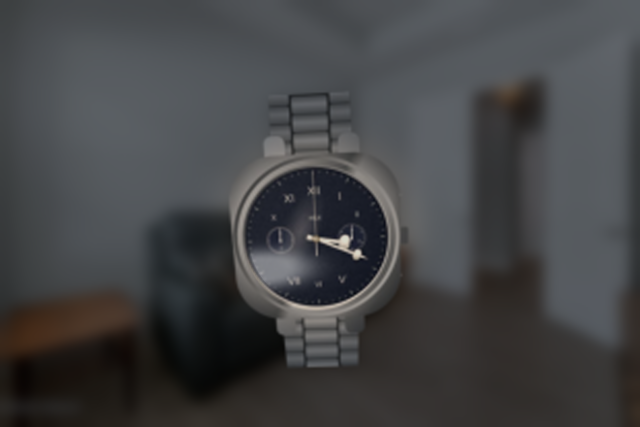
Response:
h=3 m=19
